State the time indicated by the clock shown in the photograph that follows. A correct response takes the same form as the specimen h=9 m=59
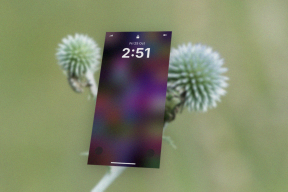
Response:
h=2 m=51
